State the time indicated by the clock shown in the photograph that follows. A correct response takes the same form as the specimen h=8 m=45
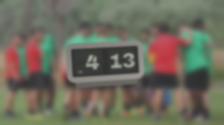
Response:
h=4 m=13
